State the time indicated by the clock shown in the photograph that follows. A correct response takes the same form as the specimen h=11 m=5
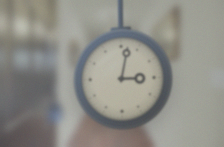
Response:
h=3 m=2
